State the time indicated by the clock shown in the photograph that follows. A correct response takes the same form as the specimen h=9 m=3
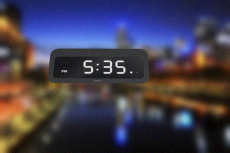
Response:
h=5 m=35
